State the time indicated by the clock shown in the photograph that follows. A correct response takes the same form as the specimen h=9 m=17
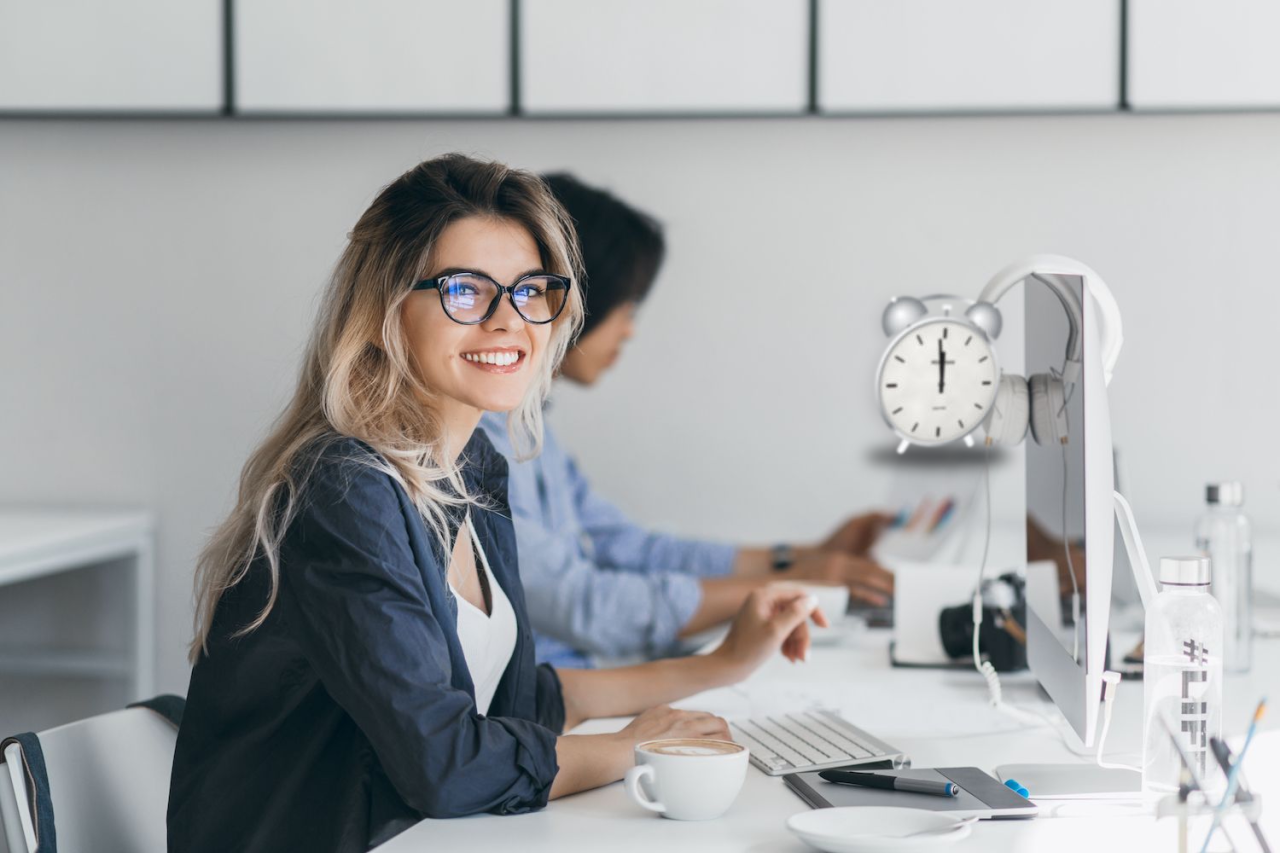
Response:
h=11 m=59
